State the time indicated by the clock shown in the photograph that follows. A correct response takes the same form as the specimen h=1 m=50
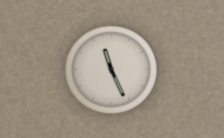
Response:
h=11 m=26
